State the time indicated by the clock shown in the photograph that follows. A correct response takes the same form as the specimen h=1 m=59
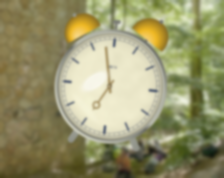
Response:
h=6 m=58
